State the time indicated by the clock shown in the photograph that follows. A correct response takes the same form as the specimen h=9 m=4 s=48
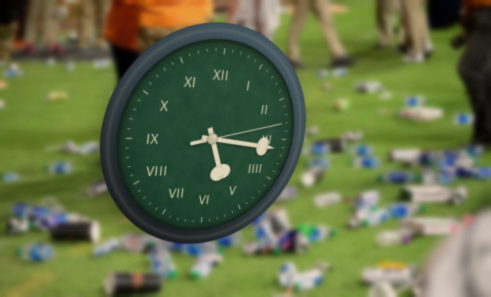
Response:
h=5 m=16 s=13
